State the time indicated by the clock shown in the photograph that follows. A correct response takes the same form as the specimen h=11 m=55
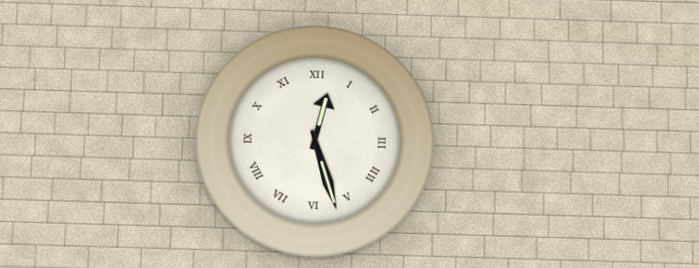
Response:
h=12 m=27
